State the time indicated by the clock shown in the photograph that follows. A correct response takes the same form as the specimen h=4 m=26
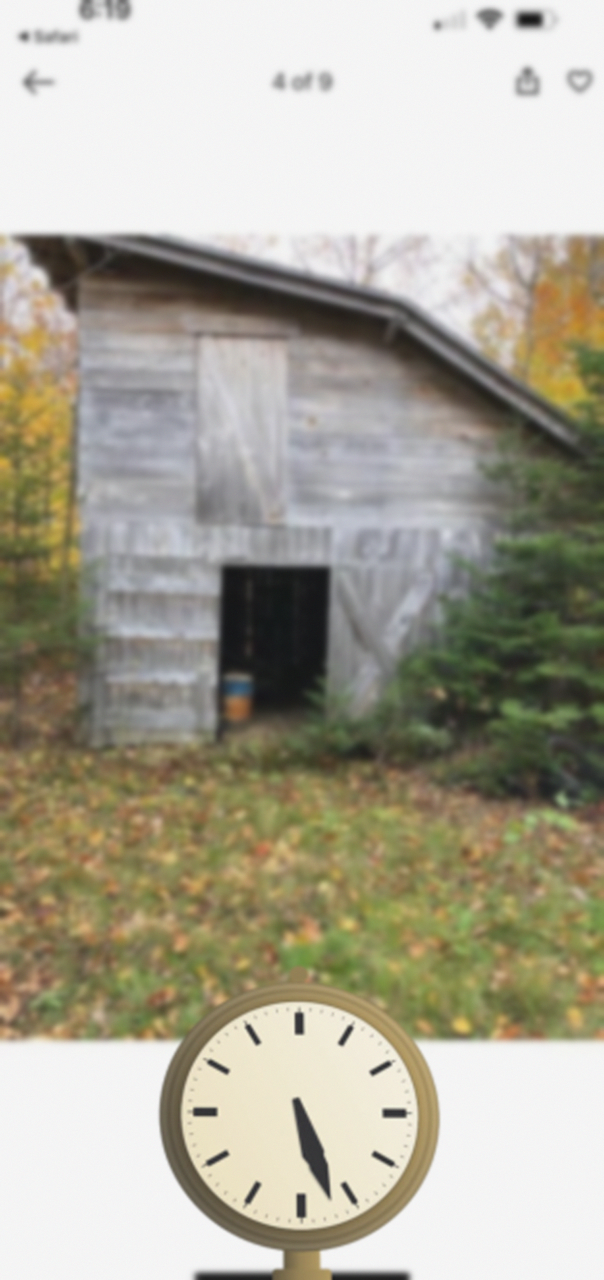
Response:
h=5 m=27
